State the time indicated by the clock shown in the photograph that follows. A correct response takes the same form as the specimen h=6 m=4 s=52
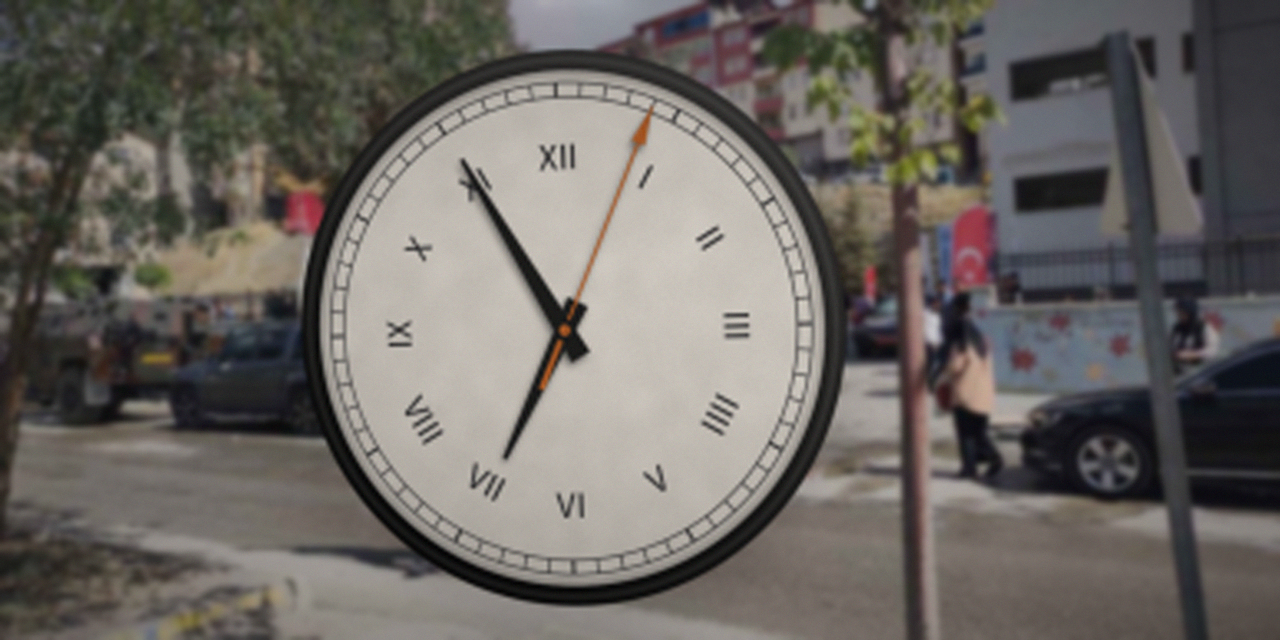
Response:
h=6 m=55 s=4
